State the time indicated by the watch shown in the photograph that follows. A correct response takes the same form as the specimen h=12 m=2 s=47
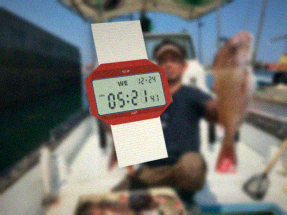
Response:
h=5 m=21 s=41
